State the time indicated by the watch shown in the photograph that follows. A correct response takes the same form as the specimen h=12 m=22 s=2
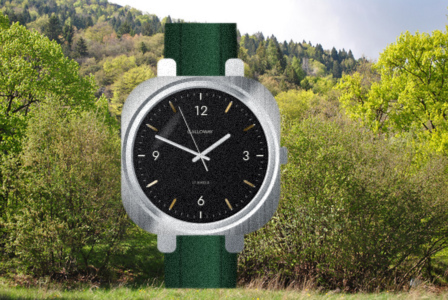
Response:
h=1 m=48 s=56
